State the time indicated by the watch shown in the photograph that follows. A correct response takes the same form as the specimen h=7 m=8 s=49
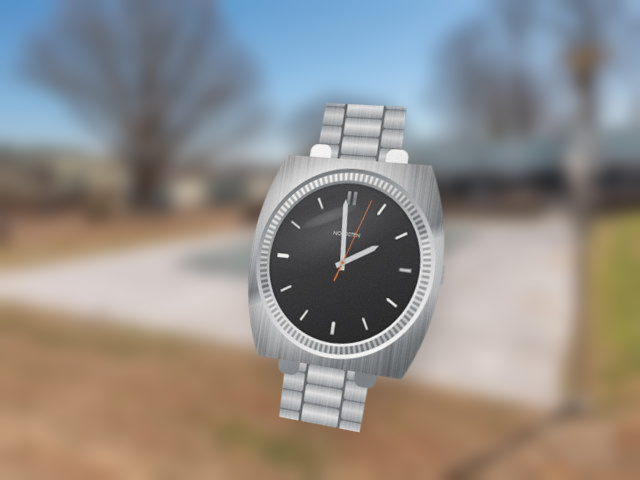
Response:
h=1 m=59 s=3
